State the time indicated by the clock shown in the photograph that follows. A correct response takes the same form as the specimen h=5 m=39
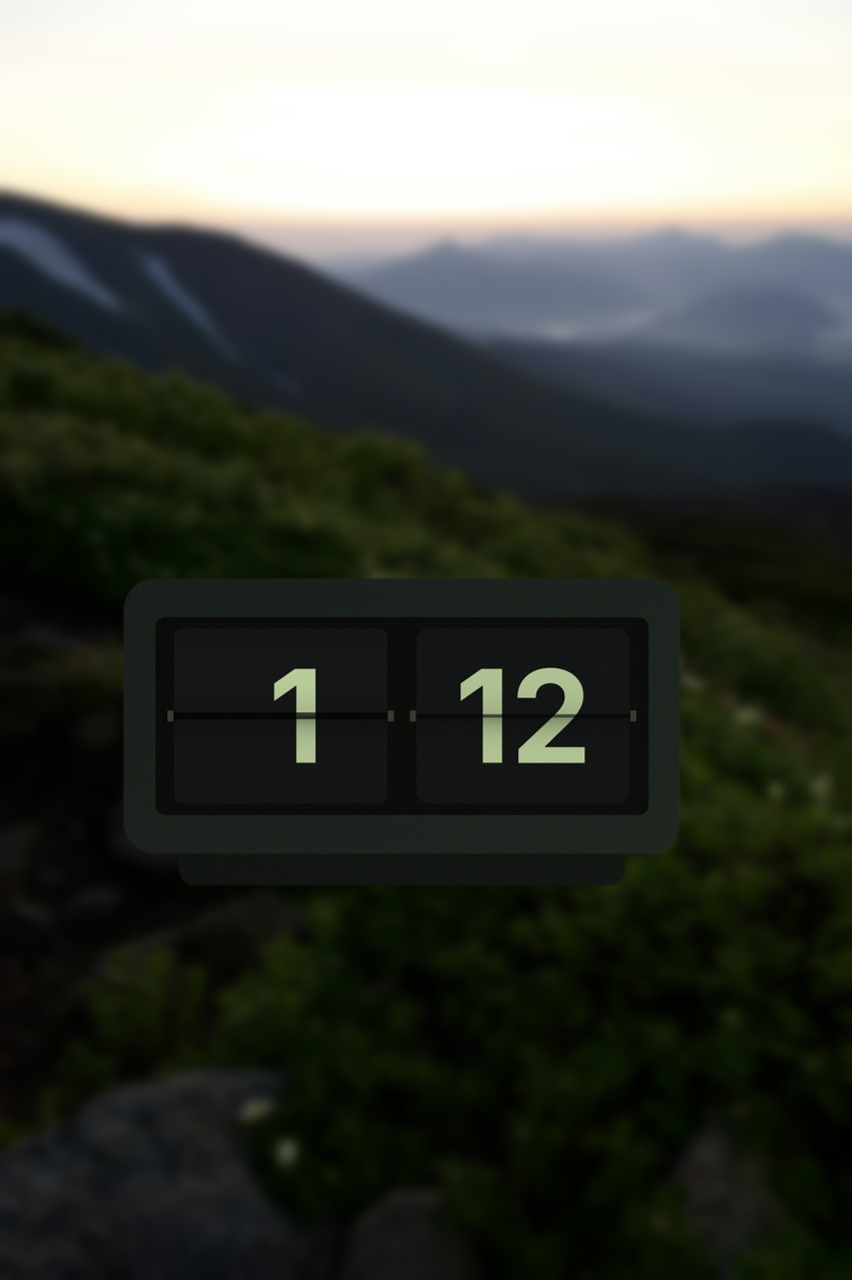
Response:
h=1 m=12
